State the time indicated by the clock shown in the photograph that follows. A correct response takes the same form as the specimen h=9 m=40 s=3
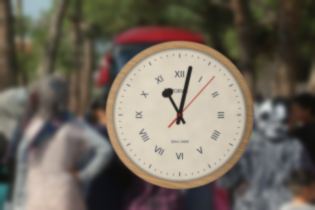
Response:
h=11 m=2 s=7
